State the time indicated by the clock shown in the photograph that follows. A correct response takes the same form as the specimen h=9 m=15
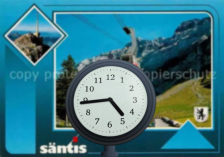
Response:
h=4 m=44
